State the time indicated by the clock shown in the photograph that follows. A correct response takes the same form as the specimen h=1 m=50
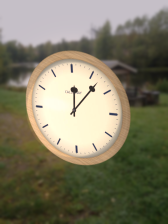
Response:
h=12 m=7
